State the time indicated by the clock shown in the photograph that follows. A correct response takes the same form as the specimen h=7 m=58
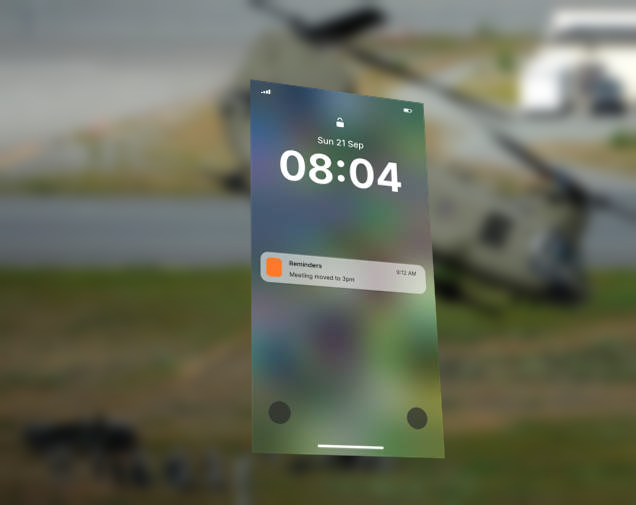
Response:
h=8 m=4
